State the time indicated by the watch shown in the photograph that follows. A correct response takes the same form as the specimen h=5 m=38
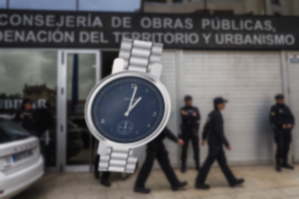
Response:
h=1 m=1
